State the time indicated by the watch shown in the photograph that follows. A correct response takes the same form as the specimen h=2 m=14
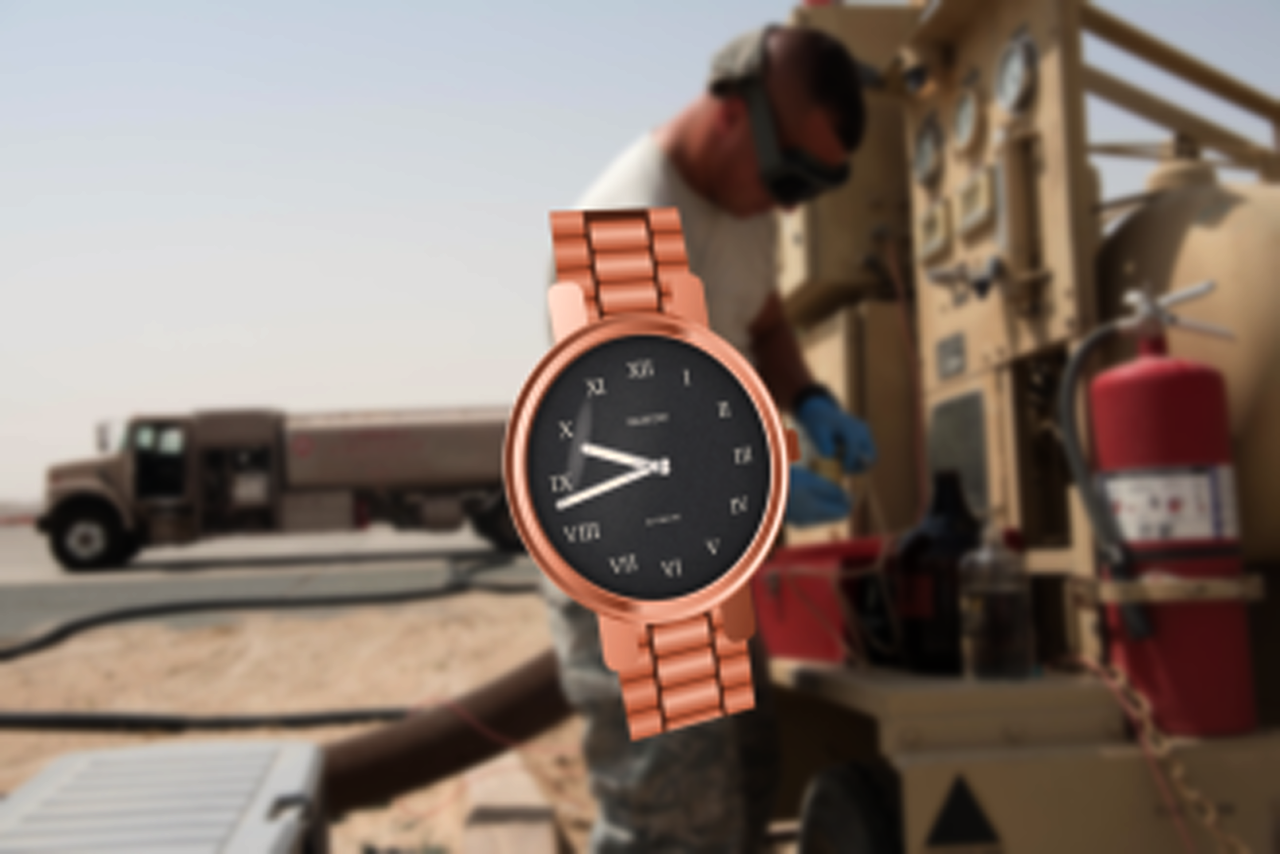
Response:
h=9 m=43
